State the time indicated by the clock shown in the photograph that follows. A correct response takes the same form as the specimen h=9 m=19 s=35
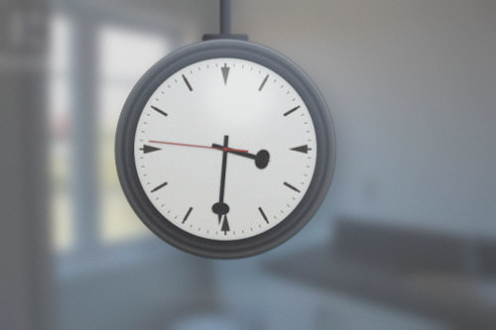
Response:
h=3 m=30 s=46
